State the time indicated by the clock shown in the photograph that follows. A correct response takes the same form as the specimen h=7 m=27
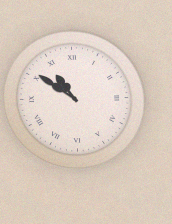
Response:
h=10 m=51
